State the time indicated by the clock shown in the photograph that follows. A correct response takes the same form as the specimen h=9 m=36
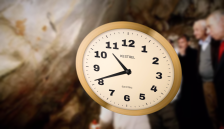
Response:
h=10 m=41
